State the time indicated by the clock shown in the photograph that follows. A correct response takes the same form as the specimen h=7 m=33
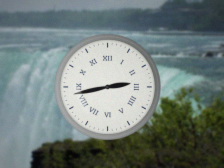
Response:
h=2 m=43
